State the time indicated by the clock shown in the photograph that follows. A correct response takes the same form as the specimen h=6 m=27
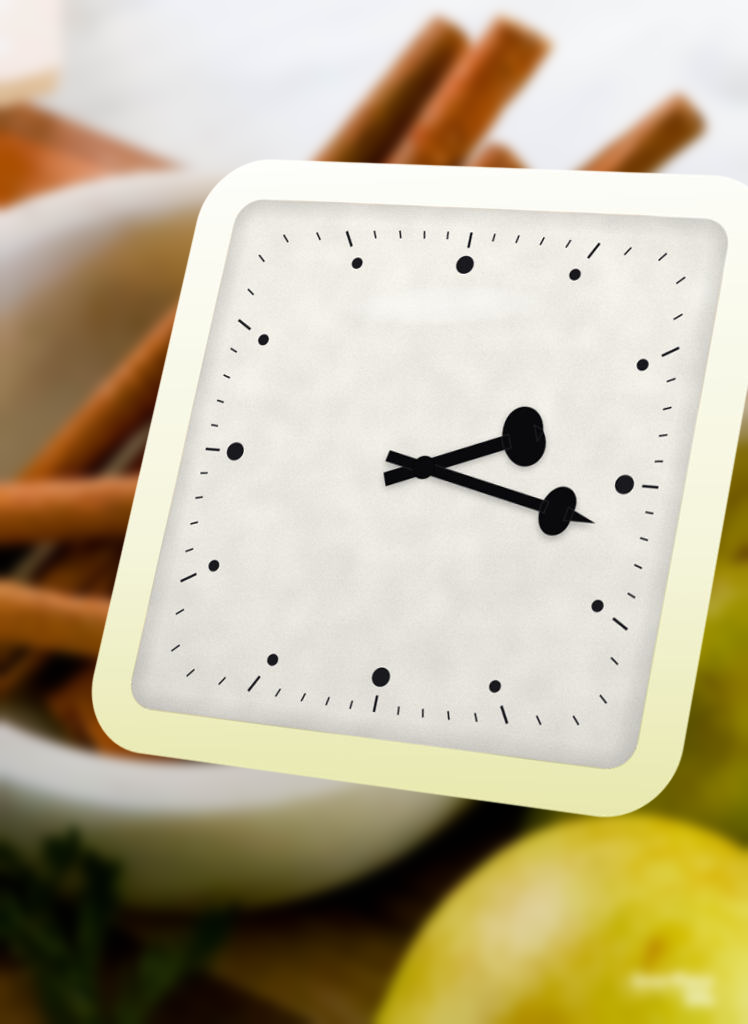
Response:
h=2 m=17
